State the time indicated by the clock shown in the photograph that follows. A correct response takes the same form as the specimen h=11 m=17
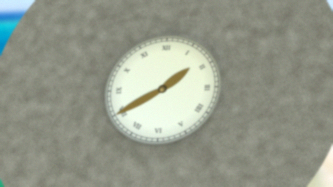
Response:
h=1 m=40
